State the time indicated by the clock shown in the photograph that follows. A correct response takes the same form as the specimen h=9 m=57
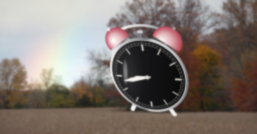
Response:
h=8 m=43
